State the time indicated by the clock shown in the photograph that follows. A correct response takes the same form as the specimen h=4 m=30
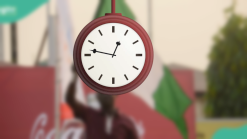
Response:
h=12 m=47
